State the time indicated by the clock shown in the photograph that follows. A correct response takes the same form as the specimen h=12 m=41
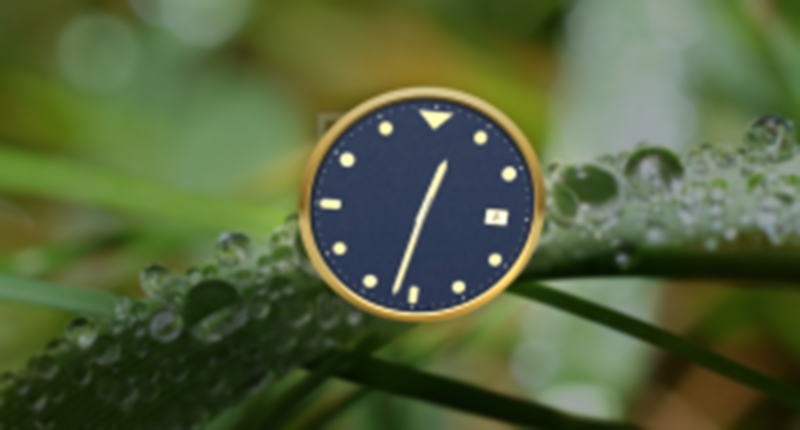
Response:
h=12 m=32
